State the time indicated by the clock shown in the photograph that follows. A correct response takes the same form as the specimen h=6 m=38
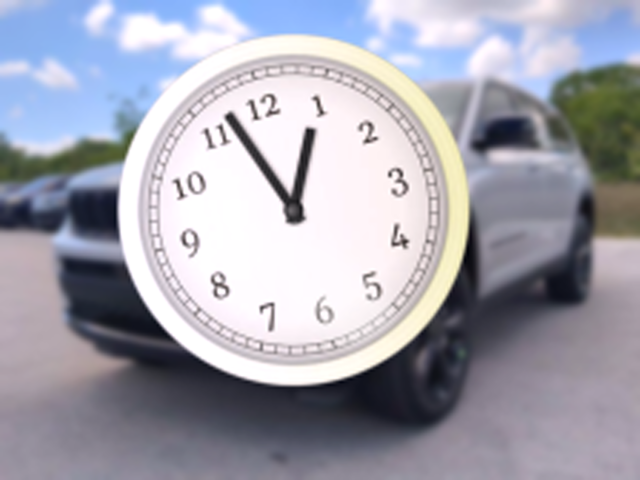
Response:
h=12 m=57
